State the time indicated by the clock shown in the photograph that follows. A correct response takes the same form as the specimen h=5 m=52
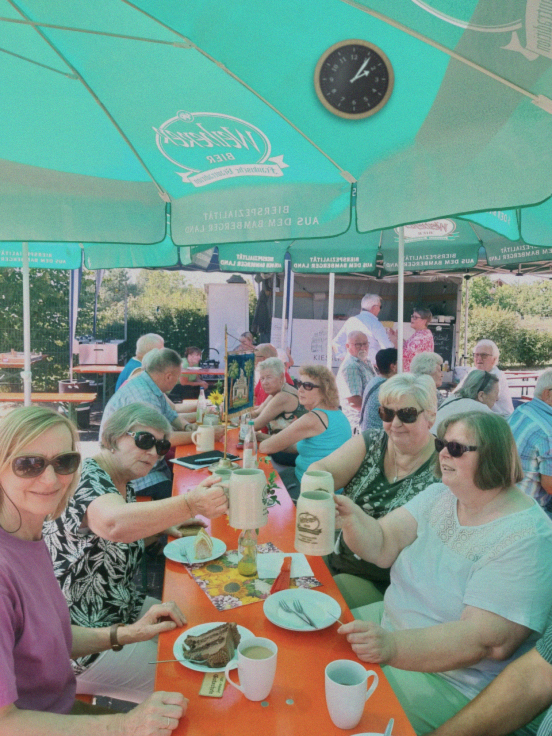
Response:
h=2 m=6
